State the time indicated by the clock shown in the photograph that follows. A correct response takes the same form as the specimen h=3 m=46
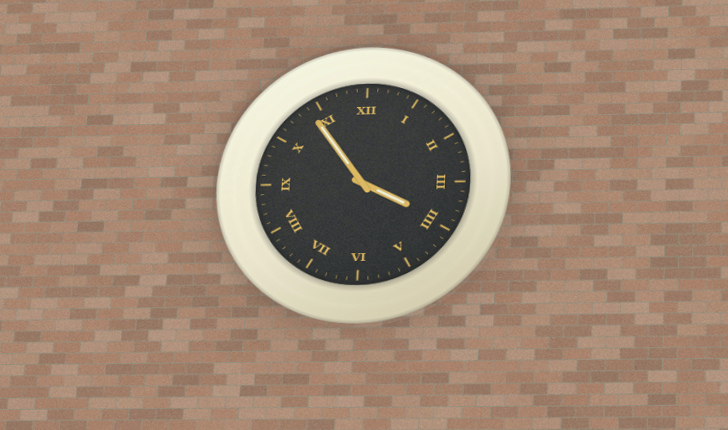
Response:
h=3 m=54
